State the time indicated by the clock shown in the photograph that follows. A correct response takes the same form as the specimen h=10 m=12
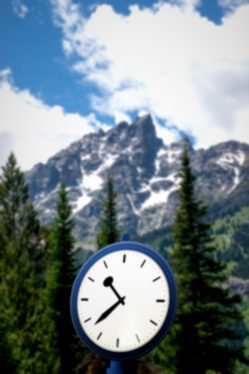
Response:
h=10 m=38
